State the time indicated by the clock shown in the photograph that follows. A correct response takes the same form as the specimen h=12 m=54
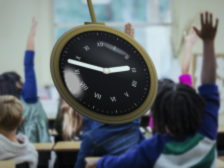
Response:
h=2 m=48
